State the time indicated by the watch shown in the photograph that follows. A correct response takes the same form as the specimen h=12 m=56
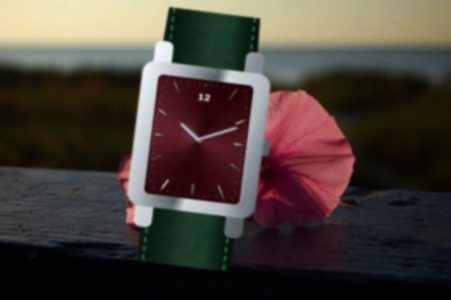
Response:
h=10 m=11
